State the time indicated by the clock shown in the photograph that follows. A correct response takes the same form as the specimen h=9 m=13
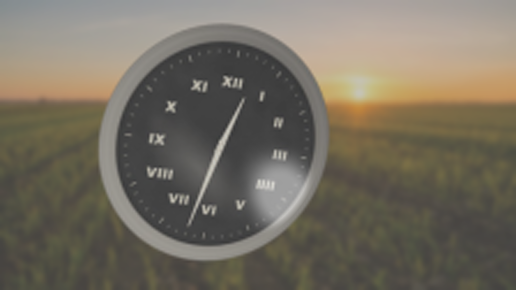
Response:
h=12 m=32
